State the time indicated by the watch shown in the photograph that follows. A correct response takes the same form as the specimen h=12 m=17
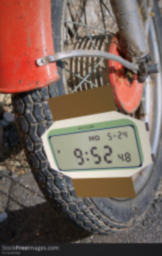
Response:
h=9 m=52
